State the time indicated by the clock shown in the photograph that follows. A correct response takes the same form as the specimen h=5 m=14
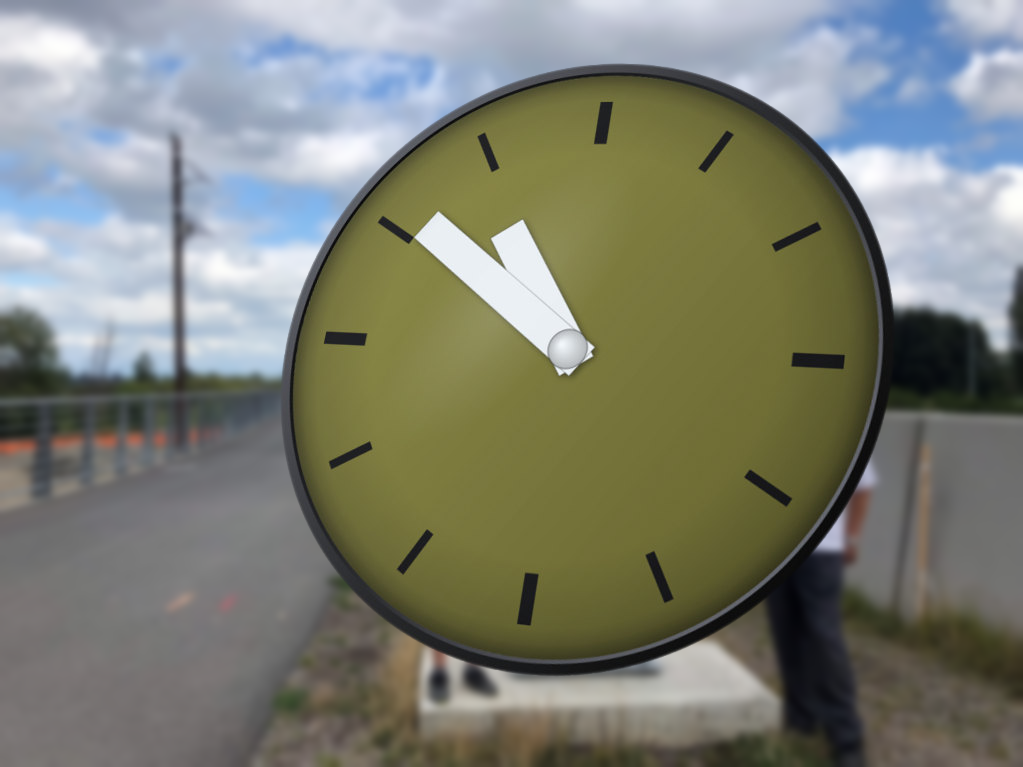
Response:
h=10 m=51
